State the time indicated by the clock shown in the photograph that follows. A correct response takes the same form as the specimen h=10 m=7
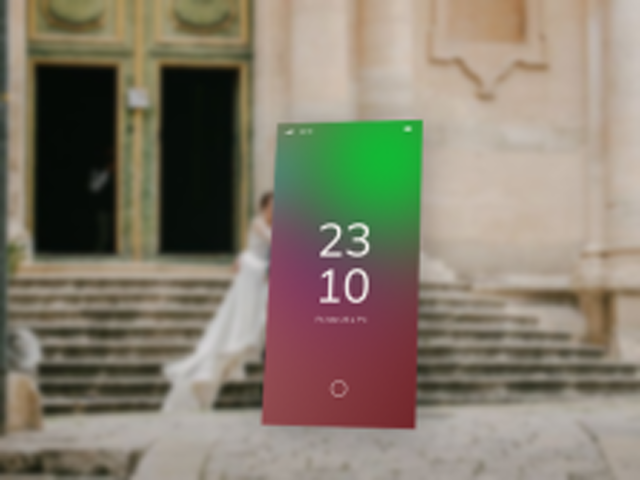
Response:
h=23 m=10
